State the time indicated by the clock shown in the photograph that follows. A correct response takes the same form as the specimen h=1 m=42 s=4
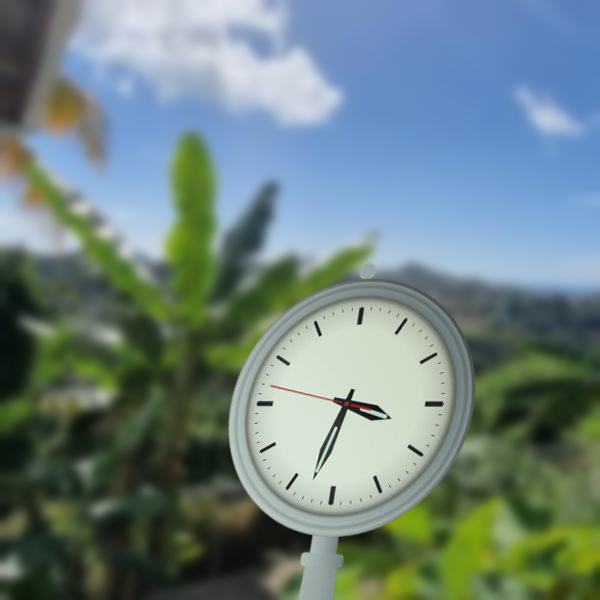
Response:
h=3 m=32 s=47
